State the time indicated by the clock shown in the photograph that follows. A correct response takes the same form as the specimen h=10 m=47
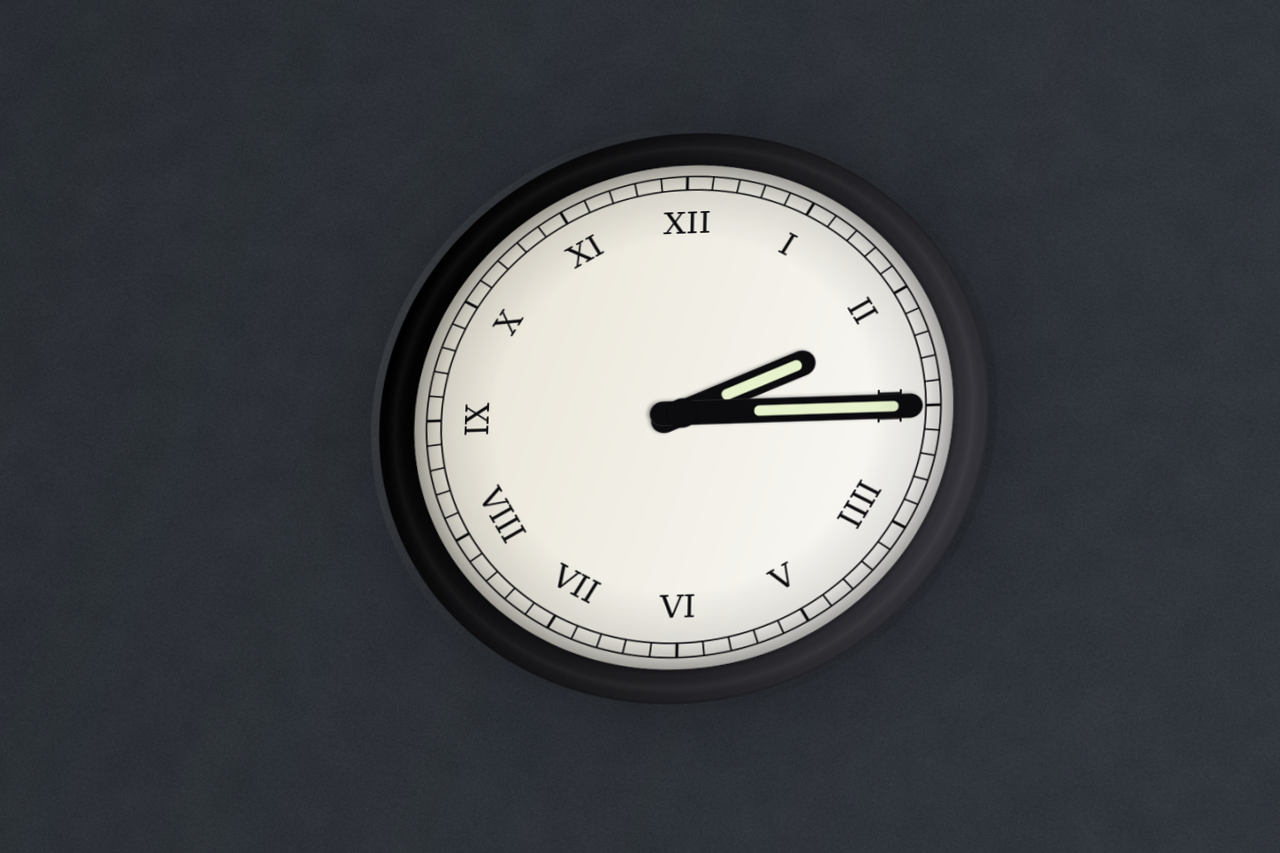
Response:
h=2 m=15
